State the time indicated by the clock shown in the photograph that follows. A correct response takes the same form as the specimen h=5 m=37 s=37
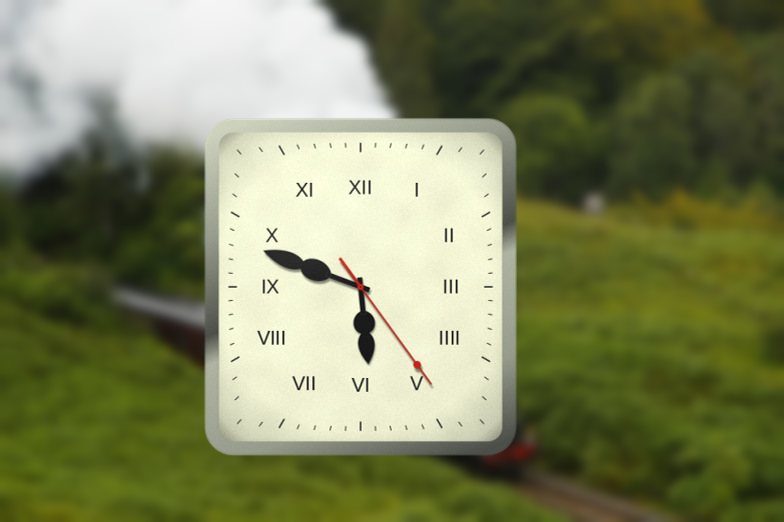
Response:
h=5 m=48 s=24
